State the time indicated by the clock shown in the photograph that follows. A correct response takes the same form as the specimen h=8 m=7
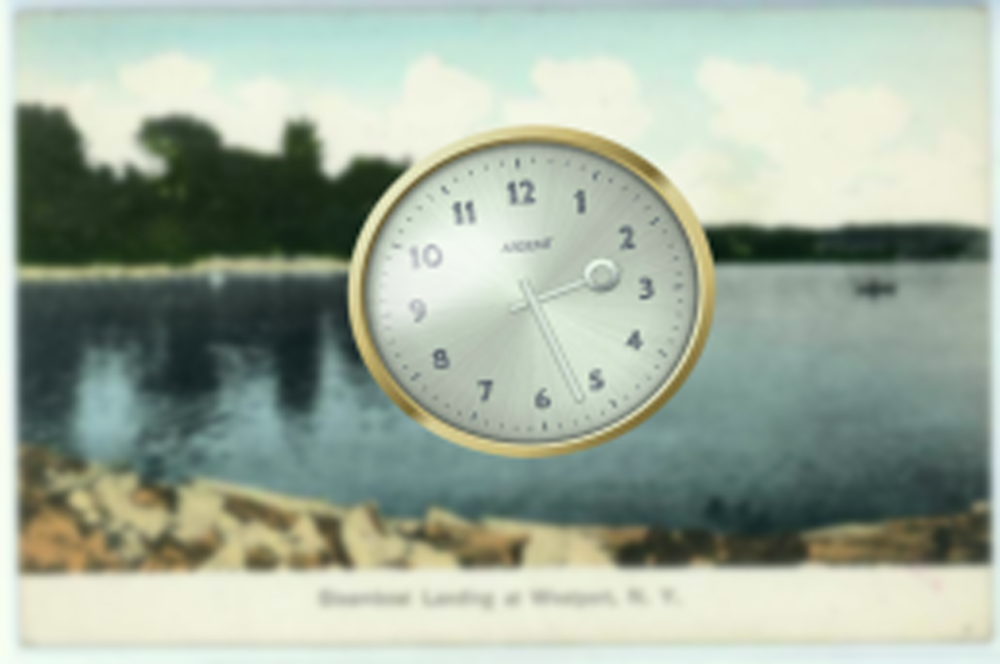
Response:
h=2 m=27
